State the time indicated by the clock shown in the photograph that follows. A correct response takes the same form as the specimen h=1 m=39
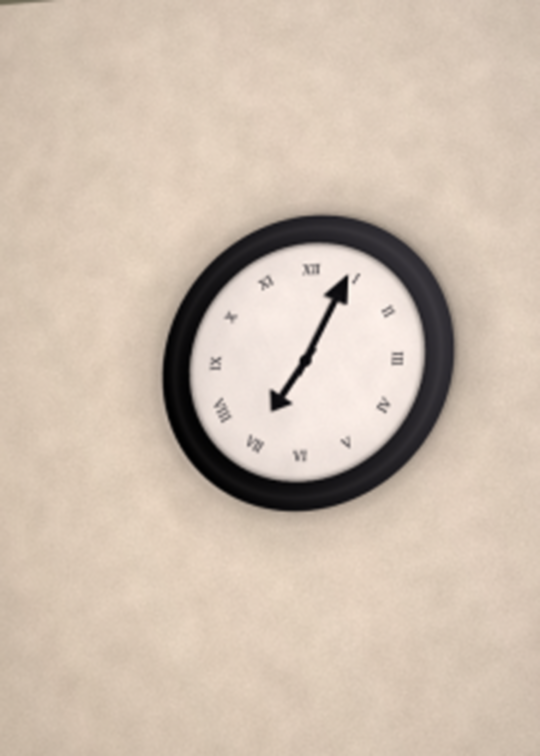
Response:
h=7 m=4
